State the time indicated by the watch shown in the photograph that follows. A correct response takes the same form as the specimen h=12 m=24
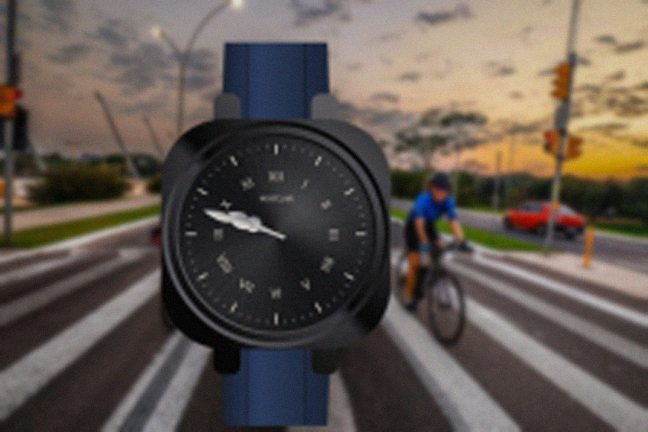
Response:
h=9 m=48
